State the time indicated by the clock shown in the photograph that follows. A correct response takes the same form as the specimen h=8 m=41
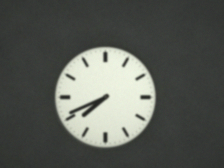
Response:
h=7 m=41
